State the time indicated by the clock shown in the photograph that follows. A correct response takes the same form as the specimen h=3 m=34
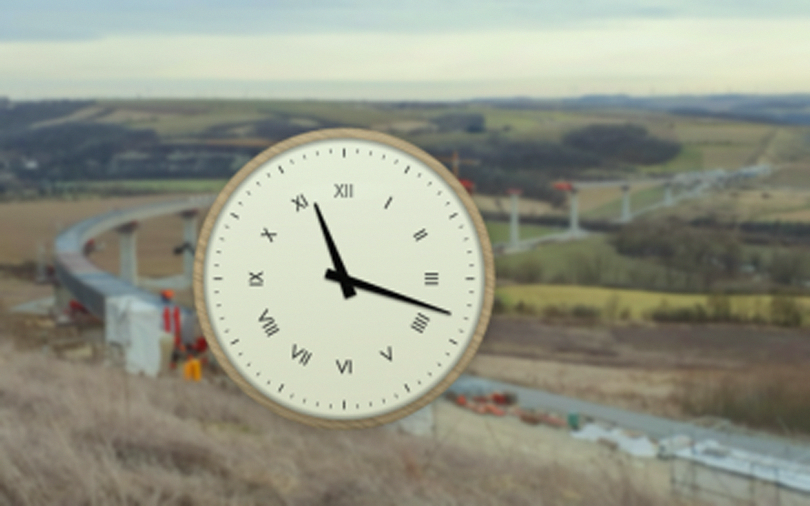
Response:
h=11 m=18
